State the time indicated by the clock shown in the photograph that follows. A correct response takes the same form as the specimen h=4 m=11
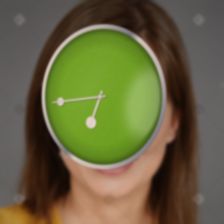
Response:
h=6 m=44
